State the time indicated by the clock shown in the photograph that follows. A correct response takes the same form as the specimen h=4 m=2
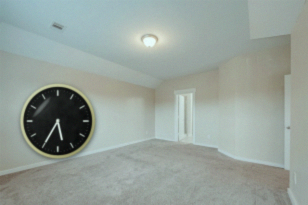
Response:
h=5 m=35
